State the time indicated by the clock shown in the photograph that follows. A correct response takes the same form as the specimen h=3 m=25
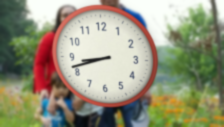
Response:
h=8 m=42
